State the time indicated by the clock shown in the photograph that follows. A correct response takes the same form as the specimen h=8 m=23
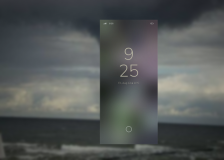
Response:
h=9 m=25
